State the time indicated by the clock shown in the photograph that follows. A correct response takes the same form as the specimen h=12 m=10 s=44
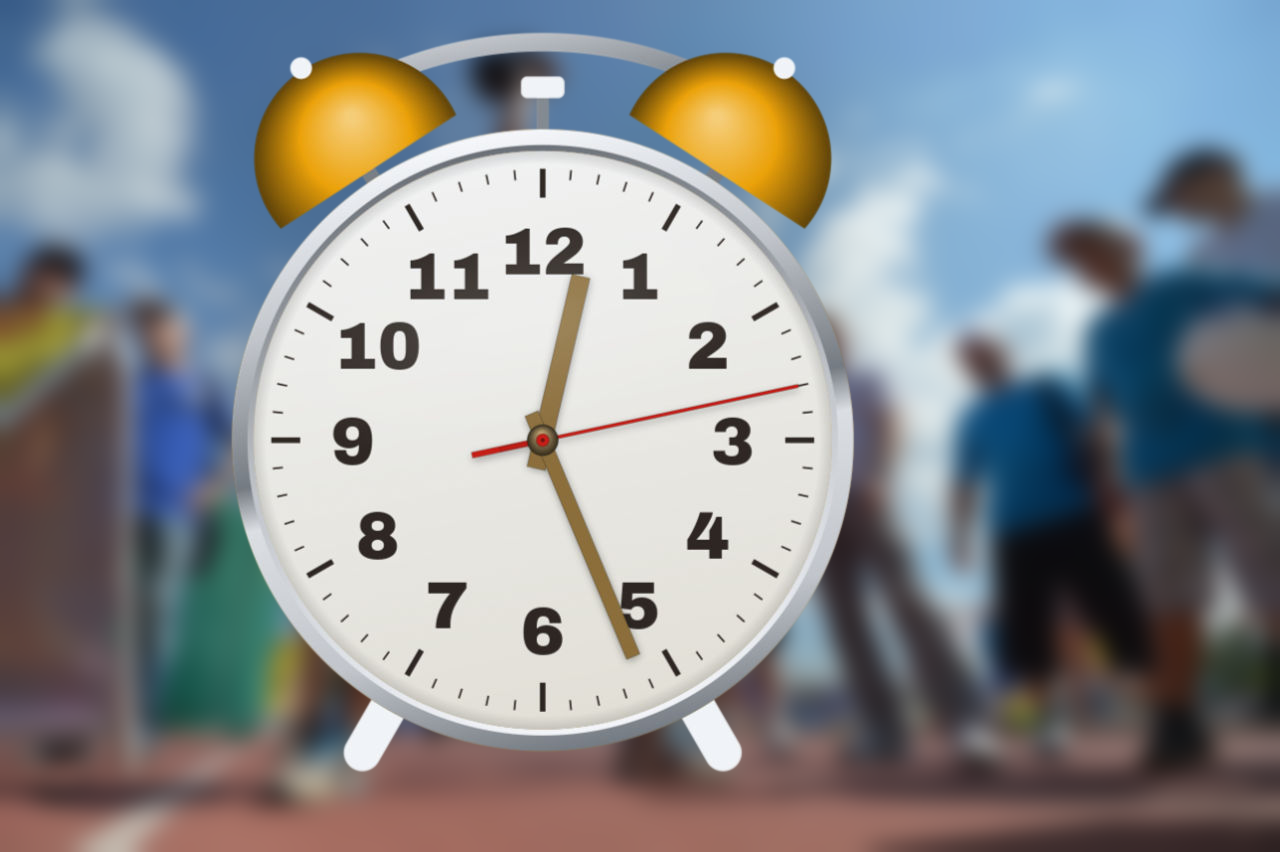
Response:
h=12 m=26 s=13
